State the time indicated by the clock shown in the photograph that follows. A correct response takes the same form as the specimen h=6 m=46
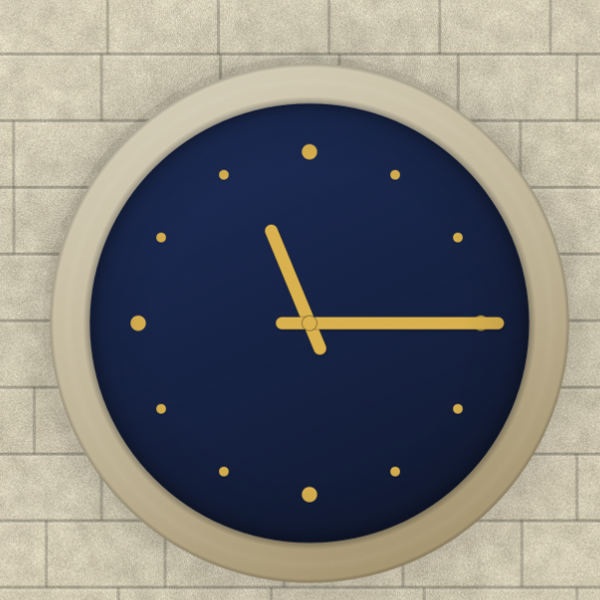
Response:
h=11 m=15
